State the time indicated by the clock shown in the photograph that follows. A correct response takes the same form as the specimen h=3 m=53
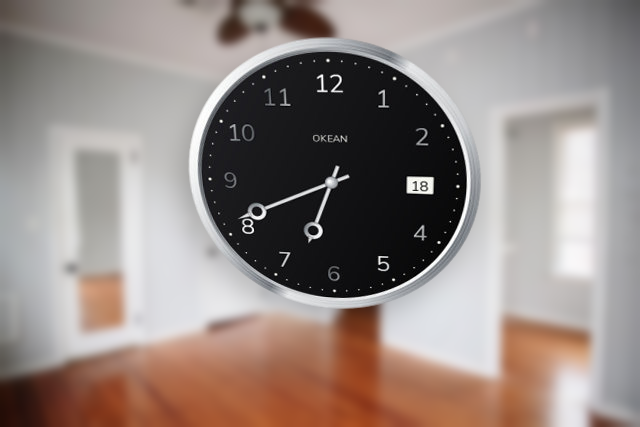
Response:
h=6 m=41
